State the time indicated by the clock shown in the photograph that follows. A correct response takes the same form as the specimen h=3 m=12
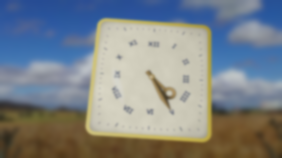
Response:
h=4 m=25
